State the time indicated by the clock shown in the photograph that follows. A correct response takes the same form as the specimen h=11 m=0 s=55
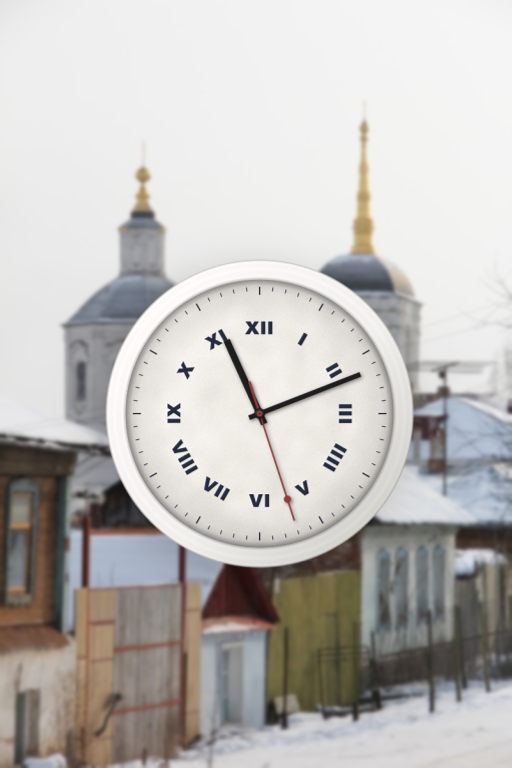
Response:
h=11 m=11 s=27
